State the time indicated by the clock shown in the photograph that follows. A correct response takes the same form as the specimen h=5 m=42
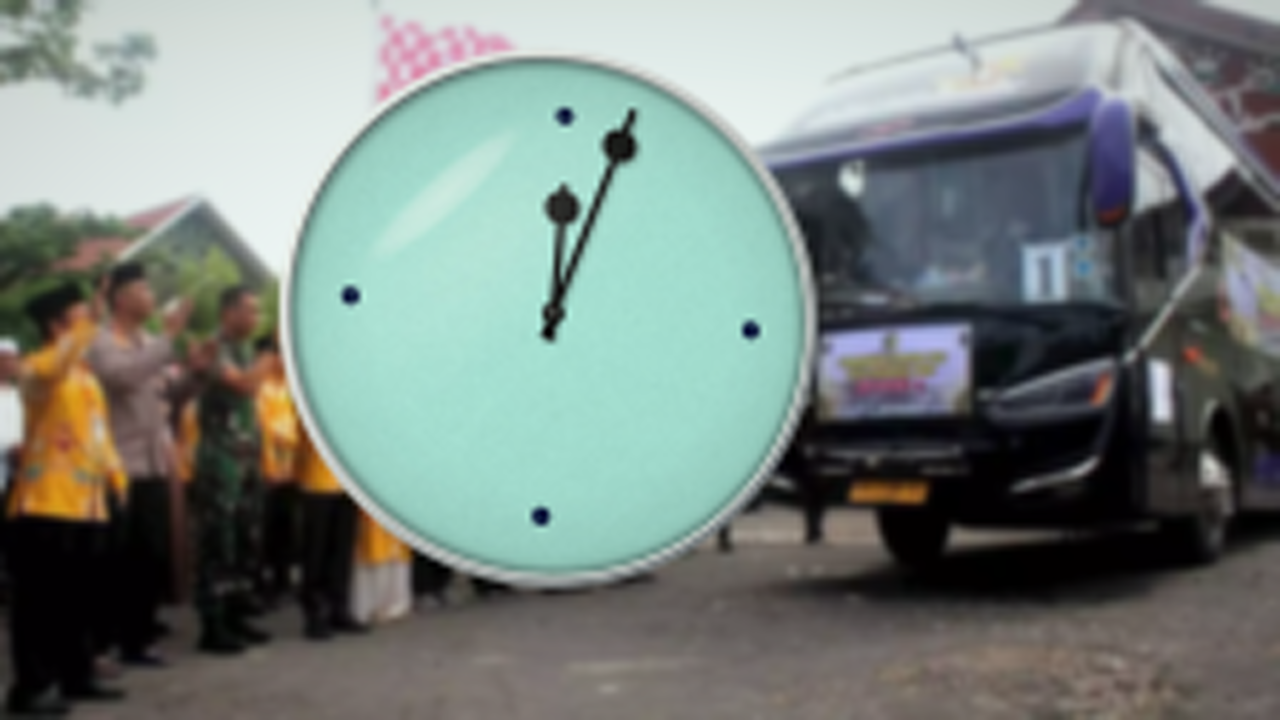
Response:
h=12 m=3
